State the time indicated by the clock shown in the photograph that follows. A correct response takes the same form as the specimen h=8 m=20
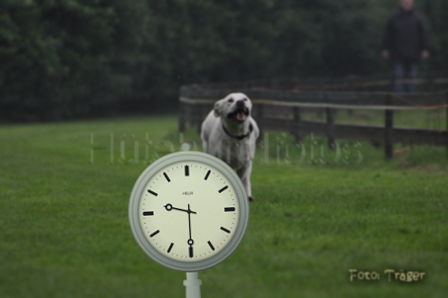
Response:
h=9 m=30
